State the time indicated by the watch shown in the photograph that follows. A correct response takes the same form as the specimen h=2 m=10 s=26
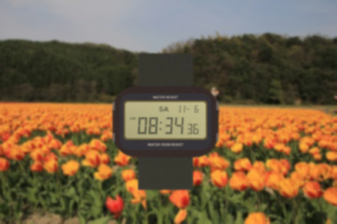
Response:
h=8 m=34 s=36
